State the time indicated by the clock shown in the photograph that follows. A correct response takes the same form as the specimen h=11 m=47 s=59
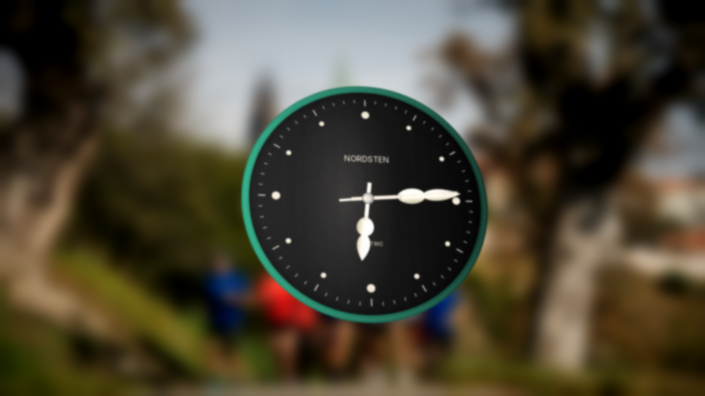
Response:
h=6 m=14 s=14
